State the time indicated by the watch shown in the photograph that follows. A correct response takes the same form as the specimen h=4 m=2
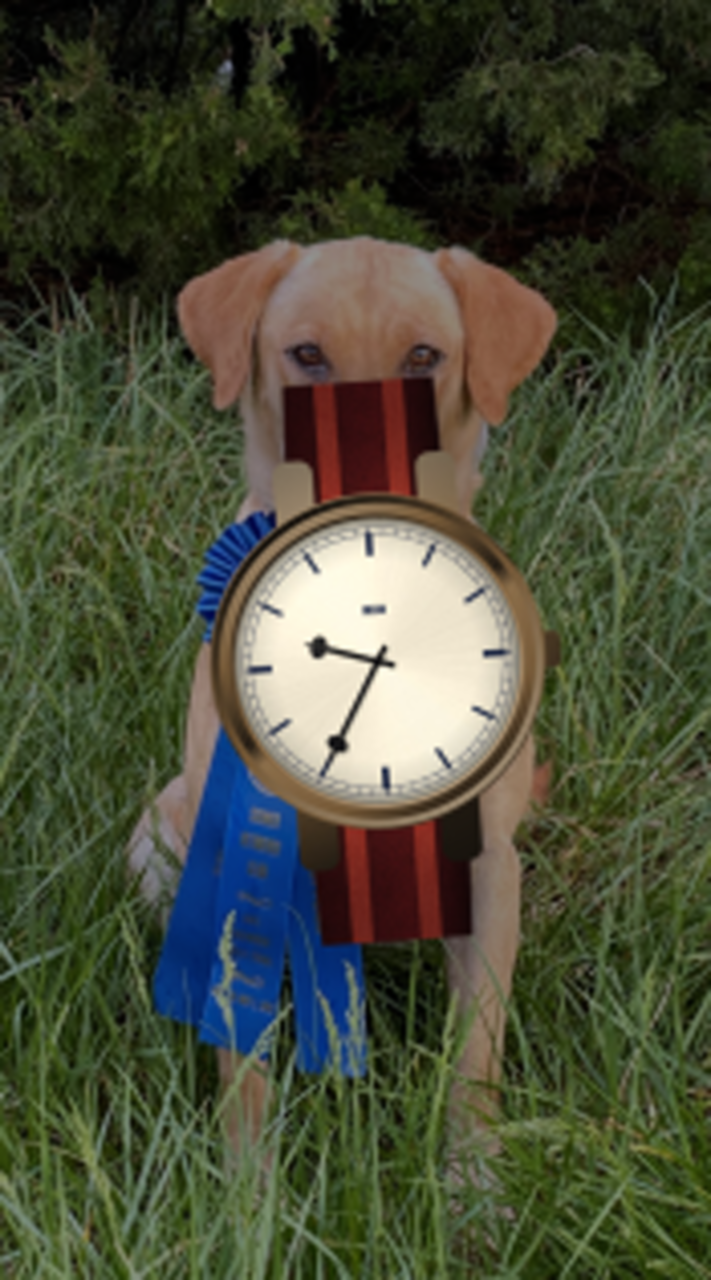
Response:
h=9 m=35
